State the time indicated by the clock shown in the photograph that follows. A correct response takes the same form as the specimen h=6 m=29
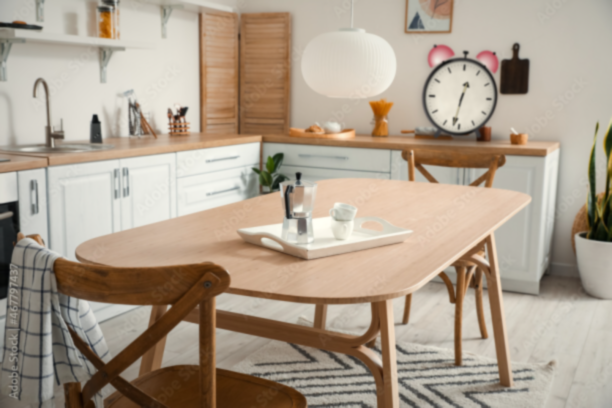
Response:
h=12 m=32
